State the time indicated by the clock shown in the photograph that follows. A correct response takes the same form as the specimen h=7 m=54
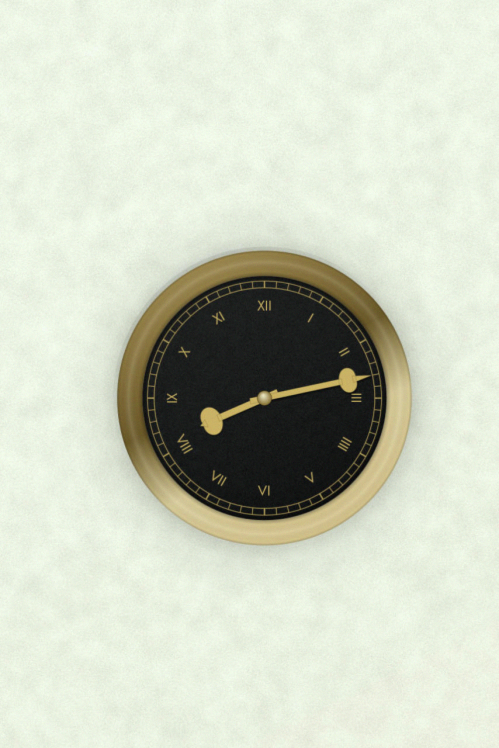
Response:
h=8 m=13
